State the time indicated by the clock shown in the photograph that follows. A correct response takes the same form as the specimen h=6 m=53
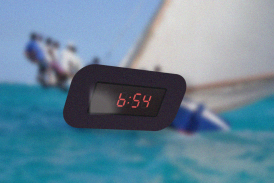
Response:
h=6 m=54
